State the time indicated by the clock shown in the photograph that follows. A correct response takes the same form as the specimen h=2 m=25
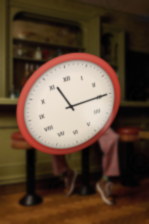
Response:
h=11 m=15
